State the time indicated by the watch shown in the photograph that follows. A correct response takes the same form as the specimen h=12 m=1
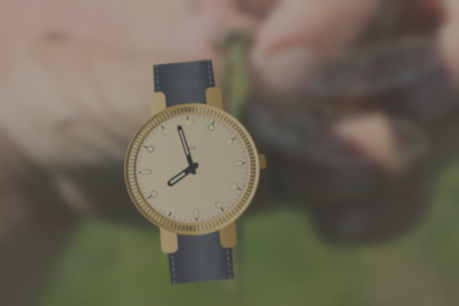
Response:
h=7 m=58
